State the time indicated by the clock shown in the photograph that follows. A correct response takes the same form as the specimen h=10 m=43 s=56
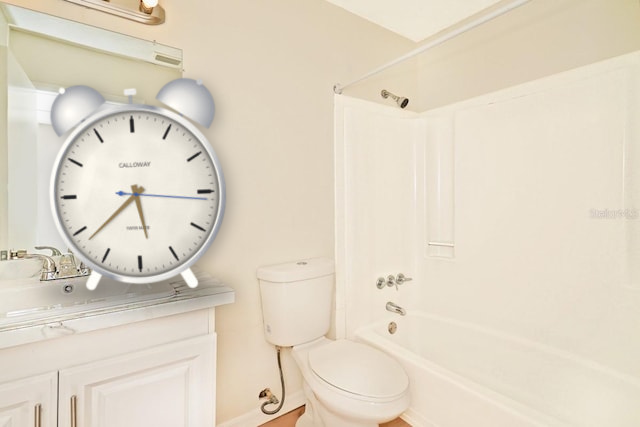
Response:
h=5 m=38 s=16
